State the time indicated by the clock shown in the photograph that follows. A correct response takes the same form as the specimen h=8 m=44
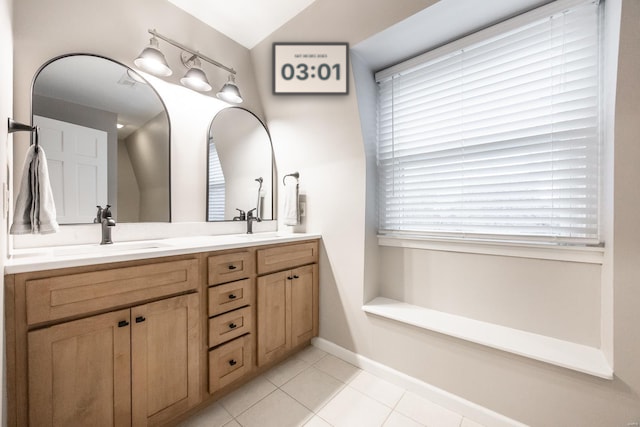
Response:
h=3 m=1
